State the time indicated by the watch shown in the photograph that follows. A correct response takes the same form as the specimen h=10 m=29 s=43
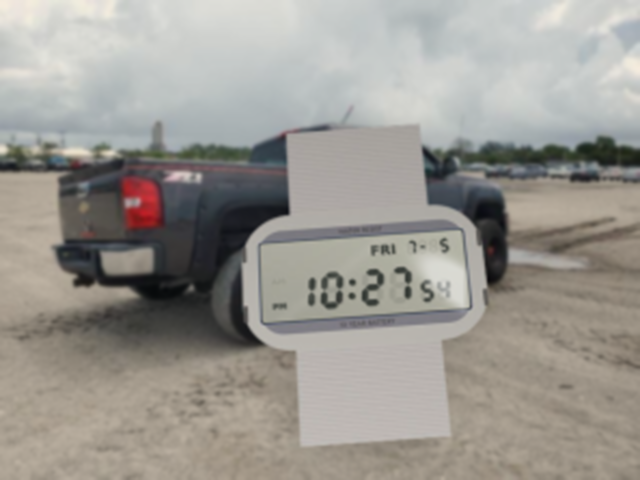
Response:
h=10 m=27 s=54
